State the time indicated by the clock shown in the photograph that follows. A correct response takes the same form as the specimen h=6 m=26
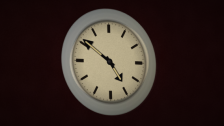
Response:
h=4 m=51
